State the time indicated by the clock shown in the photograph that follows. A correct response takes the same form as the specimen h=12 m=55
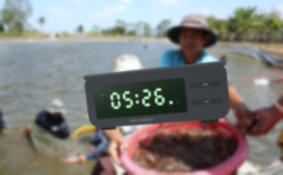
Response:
h=5 m=26
